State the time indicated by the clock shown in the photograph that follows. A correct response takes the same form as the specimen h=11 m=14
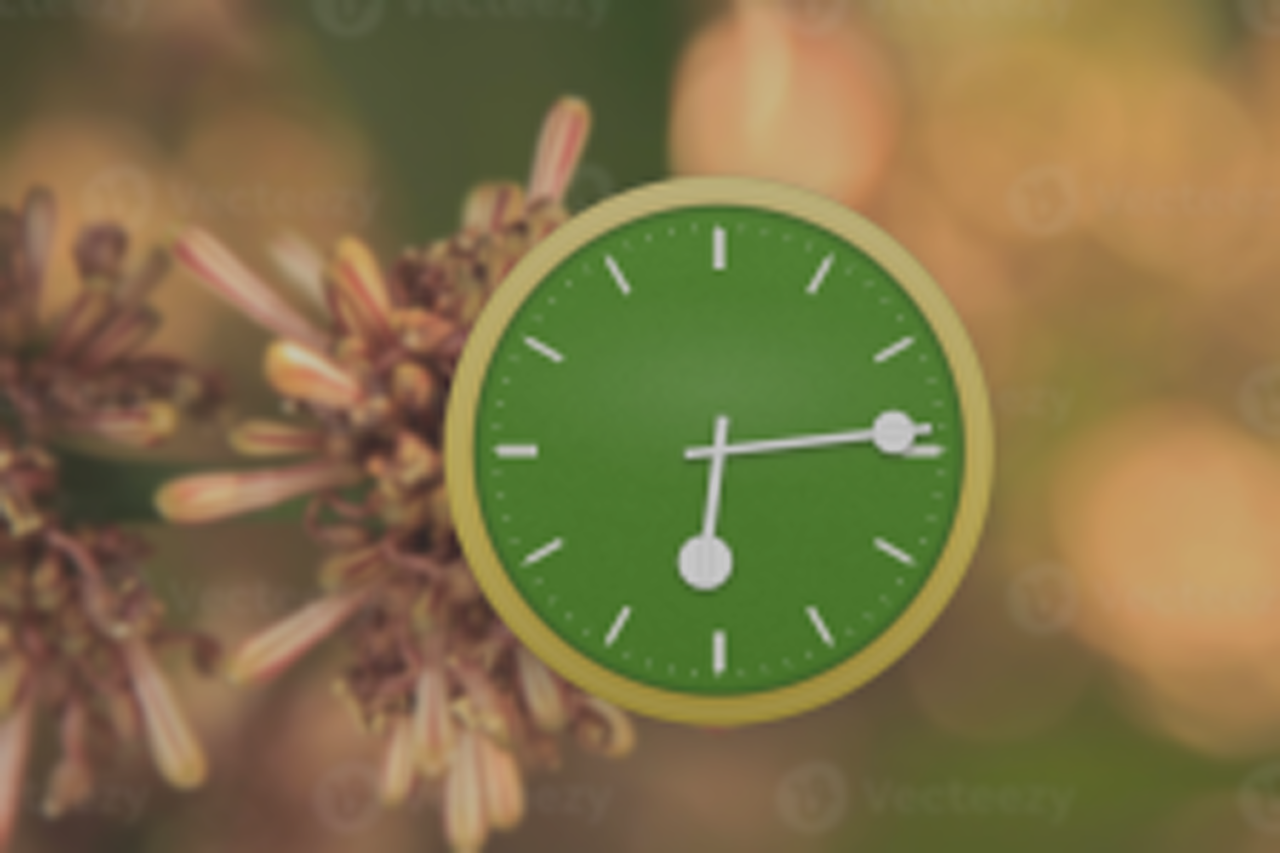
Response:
h=6 m=14
